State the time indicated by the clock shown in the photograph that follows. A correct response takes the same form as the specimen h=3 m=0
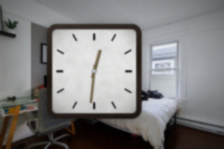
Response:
h=12 m=31
